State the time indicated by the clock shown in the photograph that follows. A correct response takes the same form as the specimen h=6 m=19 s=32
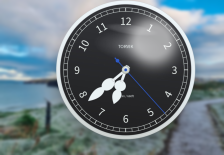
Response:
h=6 m=38 s=23
